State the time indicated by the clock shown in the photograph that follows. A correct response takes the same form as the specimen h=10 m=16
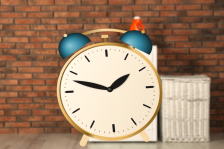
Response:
h=1 m=48
